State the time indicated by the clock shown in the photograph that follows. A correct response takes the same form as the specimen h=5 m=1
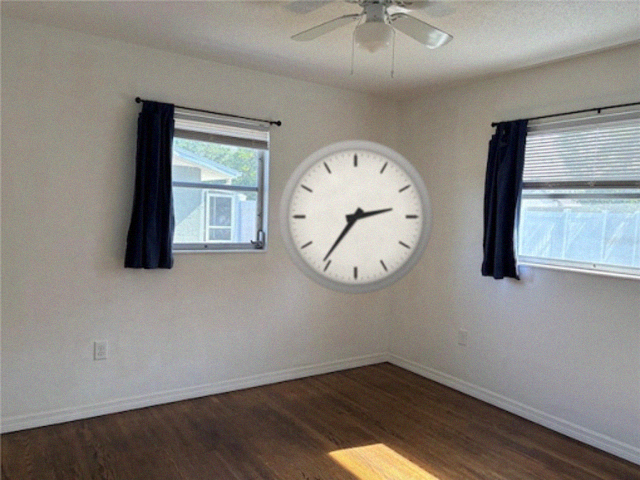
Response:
h=2 m=36
